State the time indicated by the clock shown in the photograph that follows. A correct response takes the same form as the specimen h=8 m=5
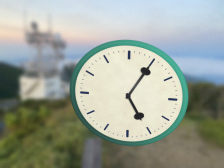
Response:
h=5 m=5
